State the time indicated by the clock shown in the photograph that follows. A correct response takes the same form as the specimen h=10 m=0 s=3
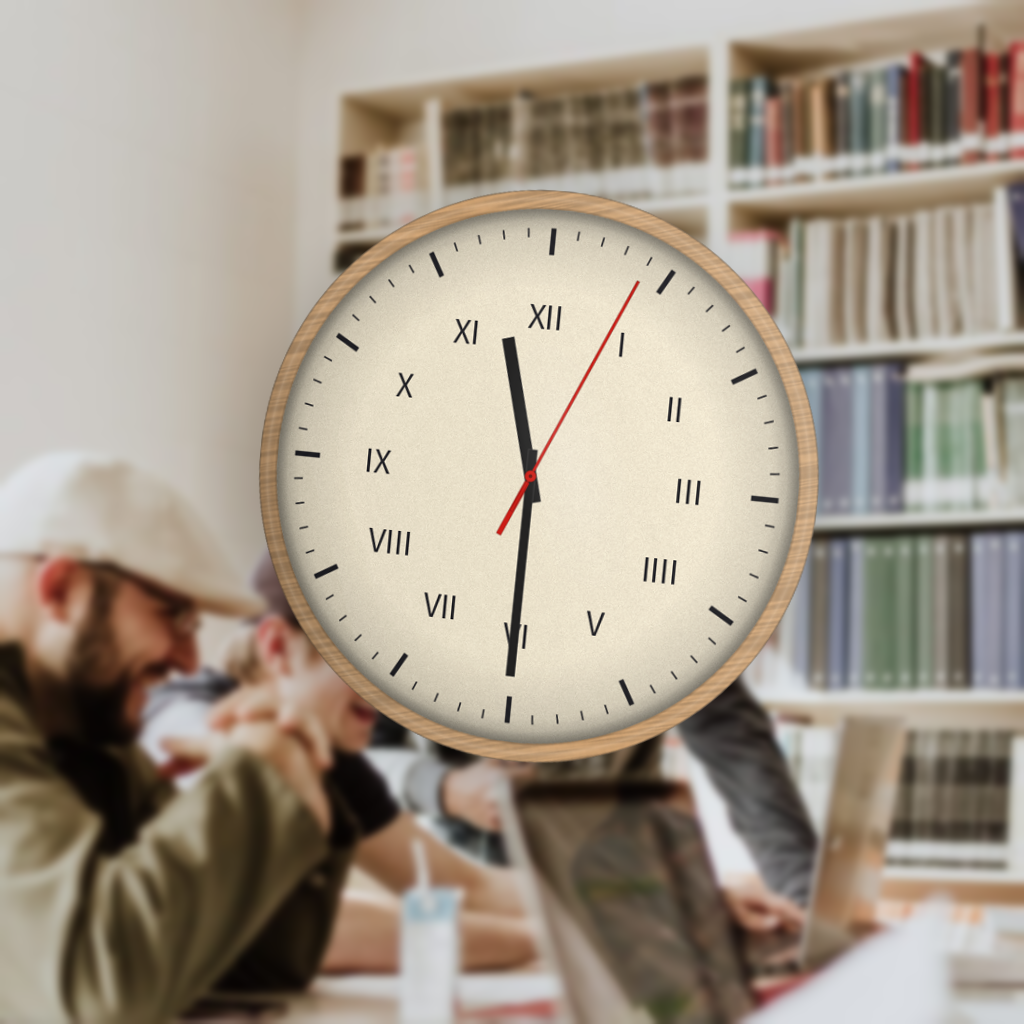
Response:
h=11 m=30 s=4
